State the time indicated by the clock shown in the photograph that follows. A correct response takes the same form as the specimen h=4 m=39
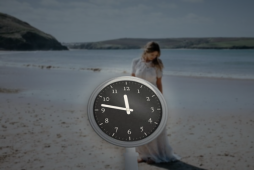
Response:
h=11 m=47
